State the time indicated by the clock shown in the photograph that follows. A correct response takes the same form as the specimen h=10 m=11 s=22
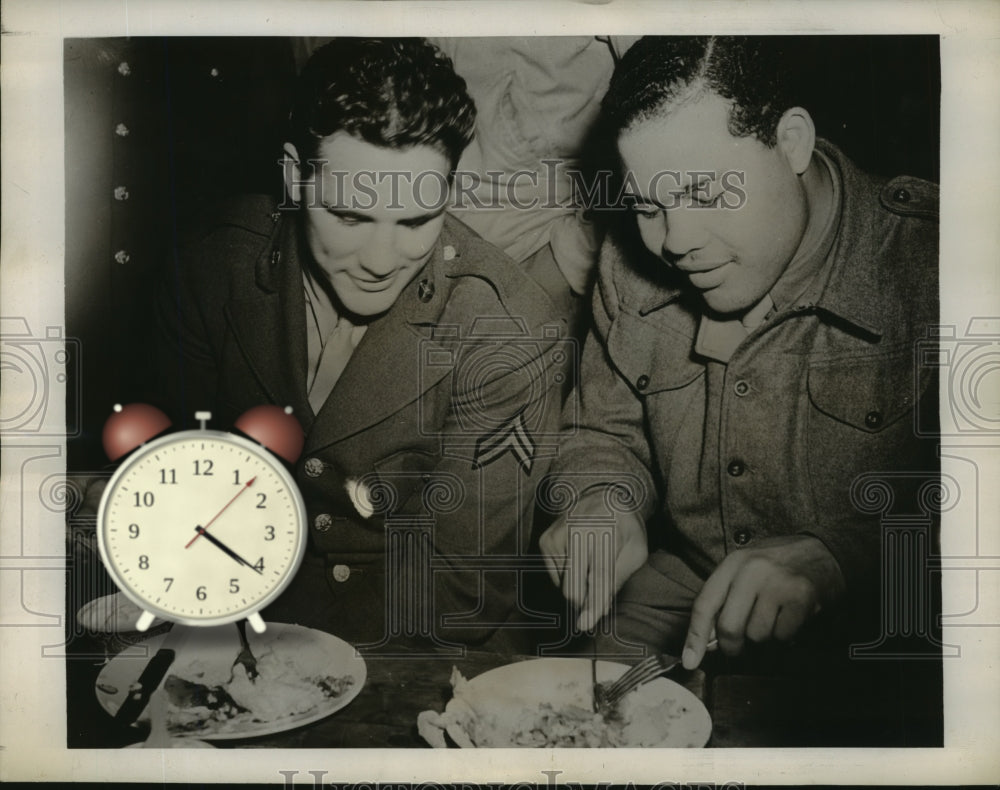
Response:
h=4 m=21 s=7
